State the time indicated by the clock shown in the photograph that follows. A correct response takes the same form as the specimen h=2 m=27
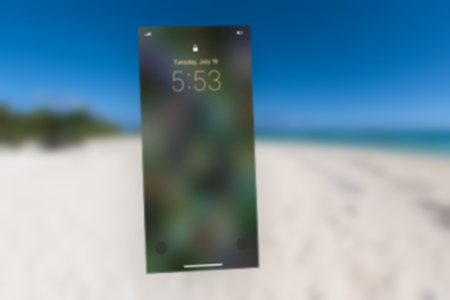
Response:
h=5 m=53
